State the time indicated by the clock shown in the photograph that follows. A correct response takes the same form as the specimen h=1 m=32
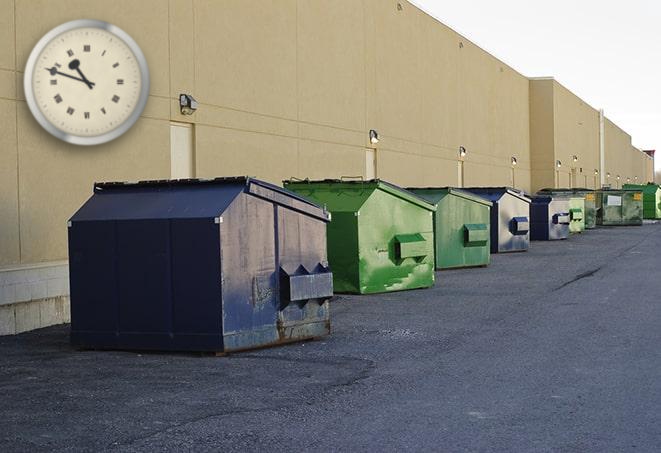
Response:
h=10 m=48
